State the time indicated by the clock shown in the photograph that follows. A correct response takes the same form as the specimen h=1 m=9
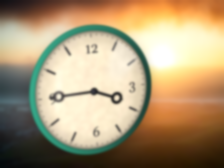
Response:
h=3 m=45
